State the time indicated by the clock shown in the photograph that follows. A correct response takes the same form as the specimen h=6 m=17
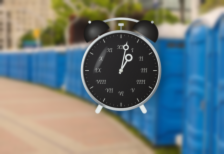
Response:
h=1 m=2
